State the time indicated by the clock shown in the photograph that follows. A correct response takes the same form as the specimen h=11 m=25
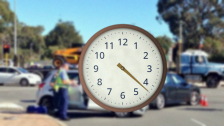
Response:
h=4 m=22
